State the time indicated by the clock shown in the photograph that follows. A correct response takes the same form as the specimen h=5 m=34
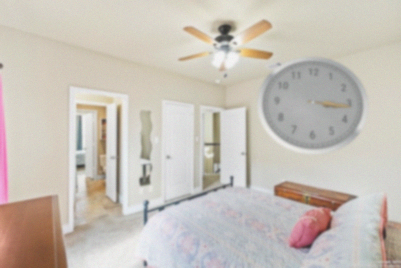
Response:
h=3 m=16
